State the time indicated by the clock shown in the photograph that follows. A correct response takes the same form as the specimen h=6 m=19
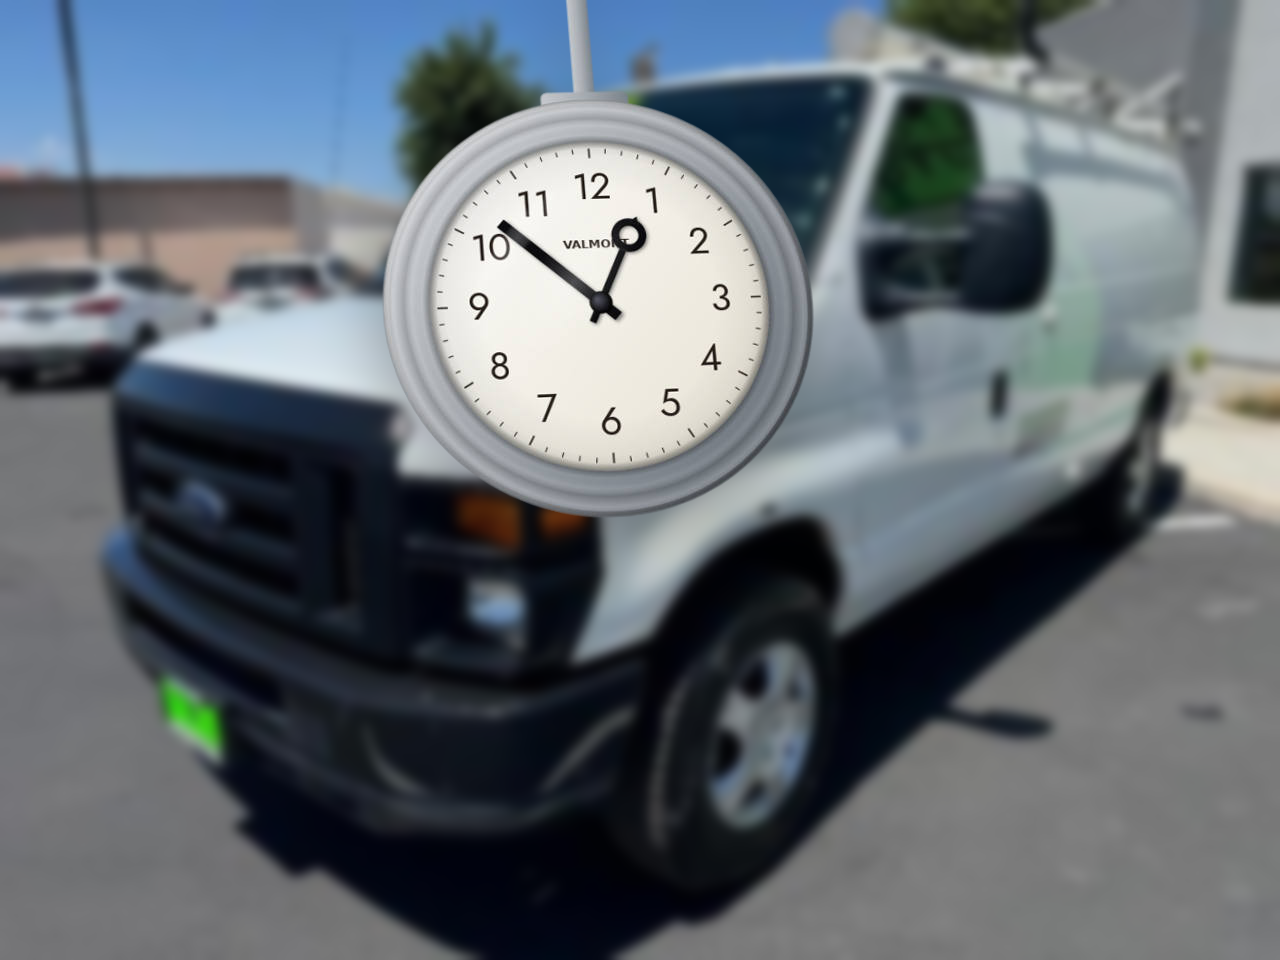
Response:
h=12 m=52
